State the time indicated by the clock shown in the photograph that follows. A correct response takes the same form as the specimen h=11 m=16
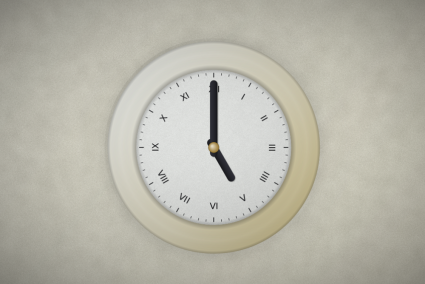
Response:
h=5 m=0
